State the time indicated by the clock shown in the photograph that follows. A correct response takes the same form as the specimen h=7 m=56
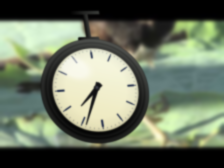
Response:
h=7 m=34
